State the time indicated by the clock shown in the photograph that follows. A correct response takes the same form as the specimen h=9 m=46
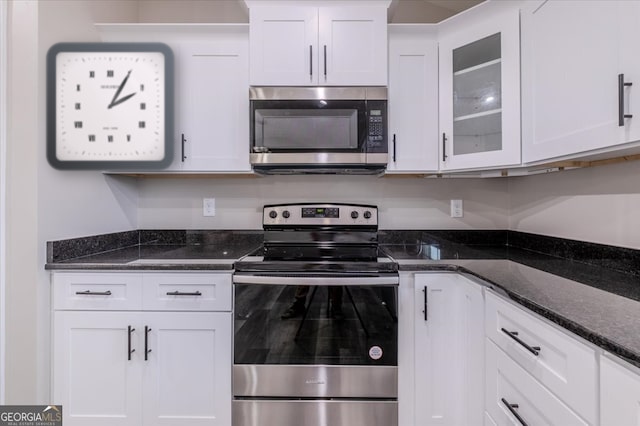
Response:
h=2 m=5
